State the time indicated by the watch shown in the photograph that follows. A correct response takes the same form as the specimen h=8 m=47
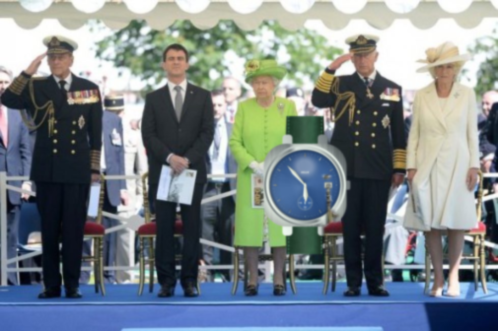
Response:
h=5 m=53
